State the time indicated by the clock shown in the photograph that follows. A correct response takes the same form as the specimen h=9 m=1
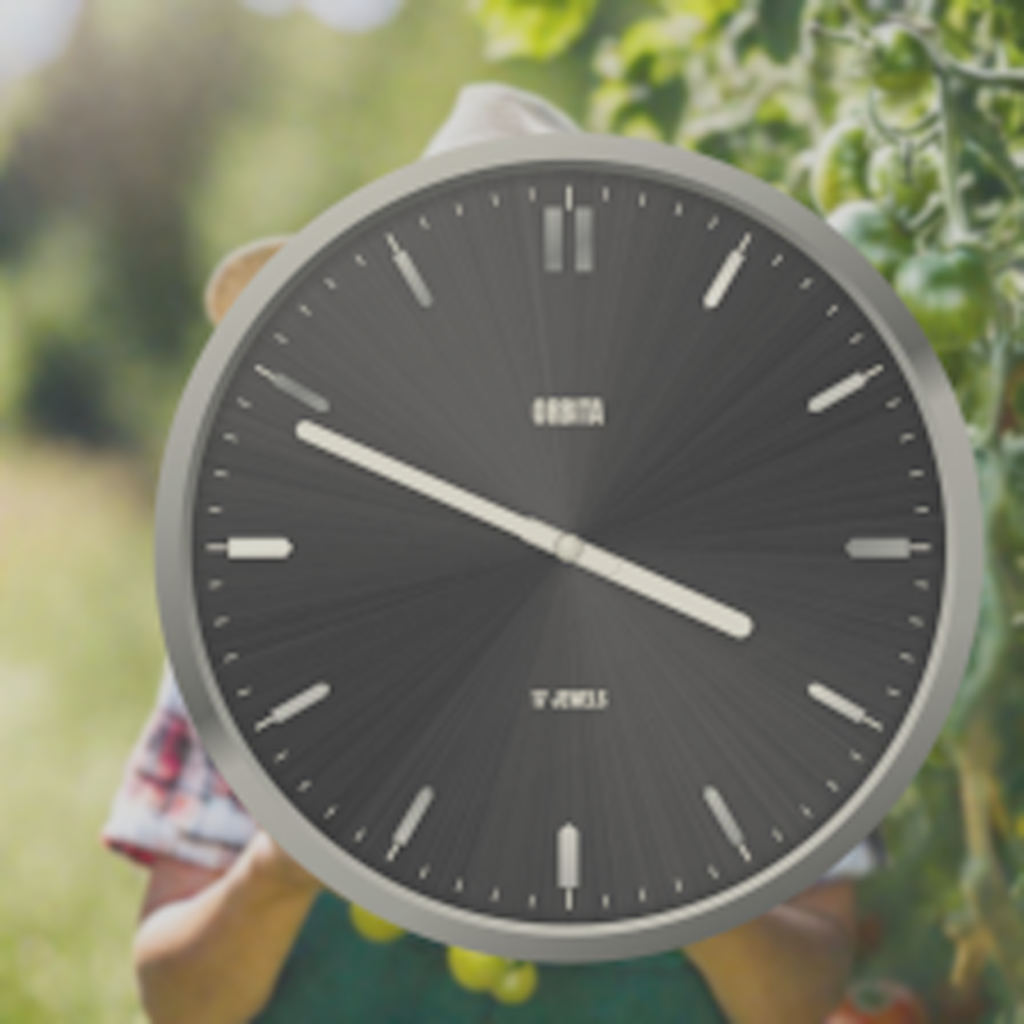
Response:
h=3 m=49
